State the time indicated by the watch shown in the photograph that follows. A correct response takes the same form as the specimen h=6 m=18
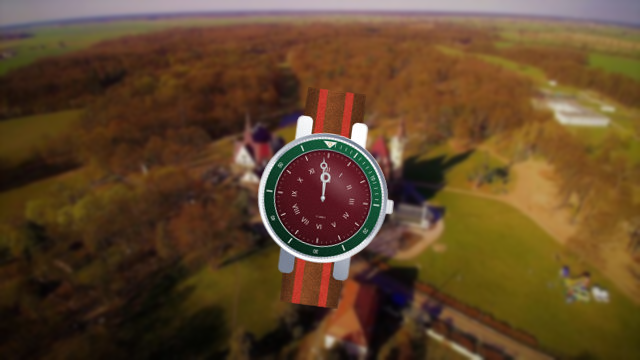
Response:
h=11 m=59
